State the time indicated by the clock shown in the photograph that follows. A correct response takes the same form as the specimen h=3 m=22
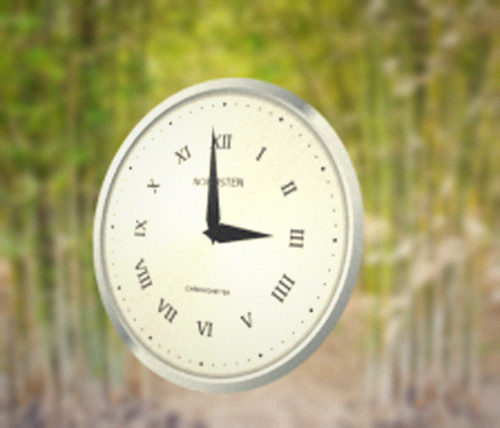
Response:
h=2 m=59
